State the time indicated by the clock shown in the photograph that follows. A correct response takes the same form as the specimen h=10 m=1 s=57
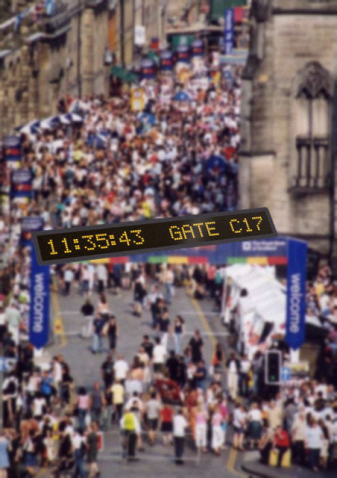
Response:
h=11 m=35 s=43
